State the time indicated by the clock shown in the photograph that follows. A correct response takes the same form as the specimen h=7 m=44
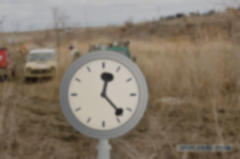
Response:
h=12 m=23
